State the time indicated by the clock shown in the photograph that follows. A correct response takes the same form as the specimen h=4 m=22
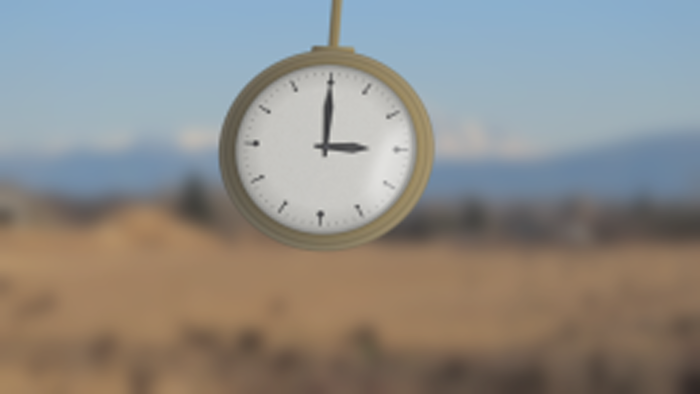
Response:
h=3 m=0
